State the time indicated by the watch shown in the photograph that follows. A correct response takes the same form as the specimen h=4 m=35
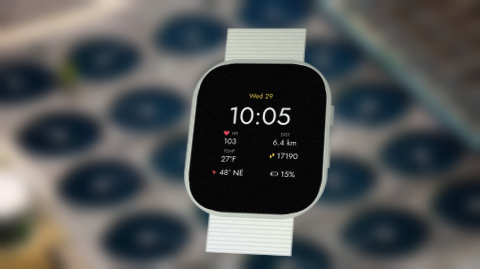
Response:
h=10 m=5
